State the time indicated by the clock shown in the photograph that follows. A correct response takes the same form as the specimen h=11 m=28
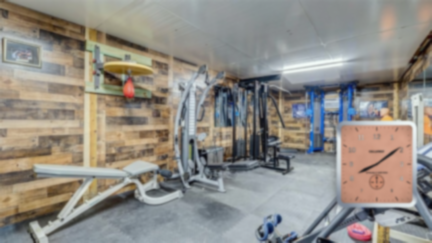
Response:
h=8 m=9
